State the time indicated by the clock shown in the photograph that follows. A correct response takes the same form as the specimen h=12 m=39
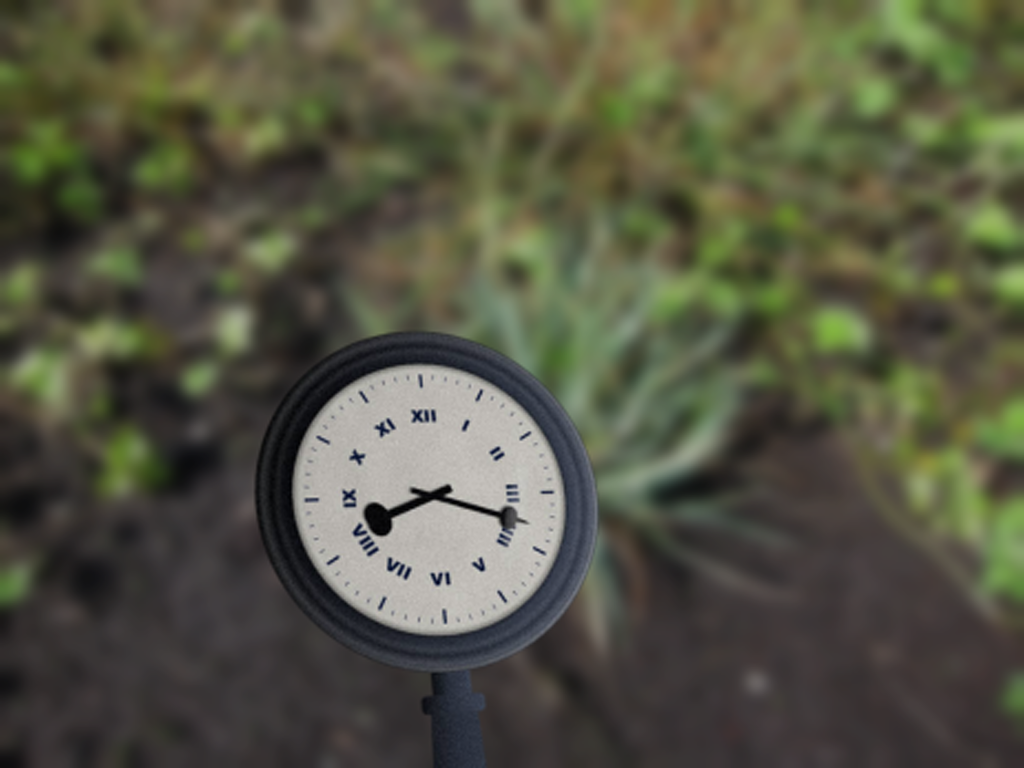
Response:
h=8 m=18
